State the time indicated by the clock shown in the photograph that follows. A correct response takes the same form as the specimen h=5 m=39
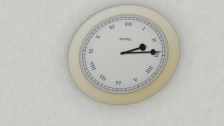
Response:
h=2 m=14
